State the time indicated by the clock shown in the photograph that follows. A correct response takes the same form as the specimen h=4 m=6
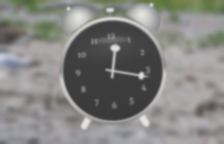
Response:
h=12 m=17
